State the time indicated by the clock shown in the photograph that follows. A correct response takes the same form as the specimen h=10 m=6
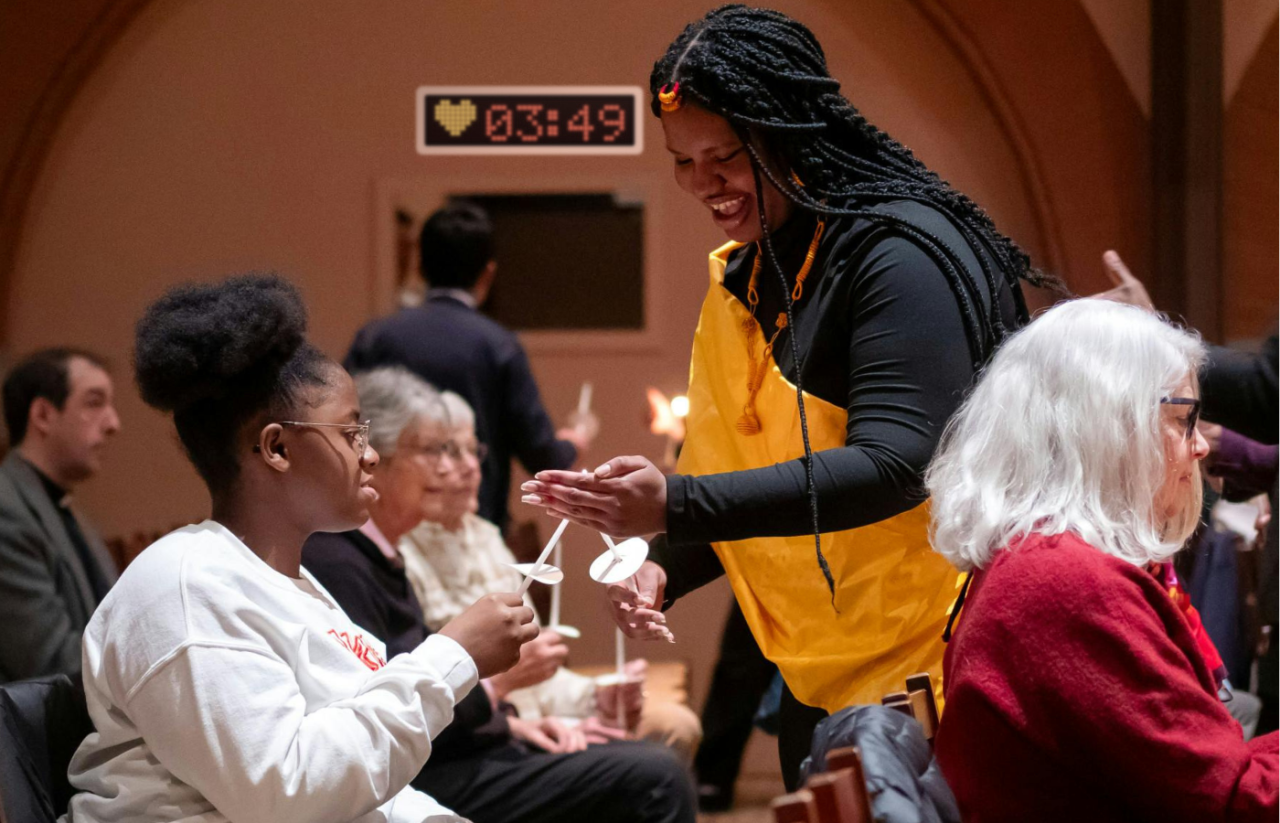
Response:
h=3 m=49
